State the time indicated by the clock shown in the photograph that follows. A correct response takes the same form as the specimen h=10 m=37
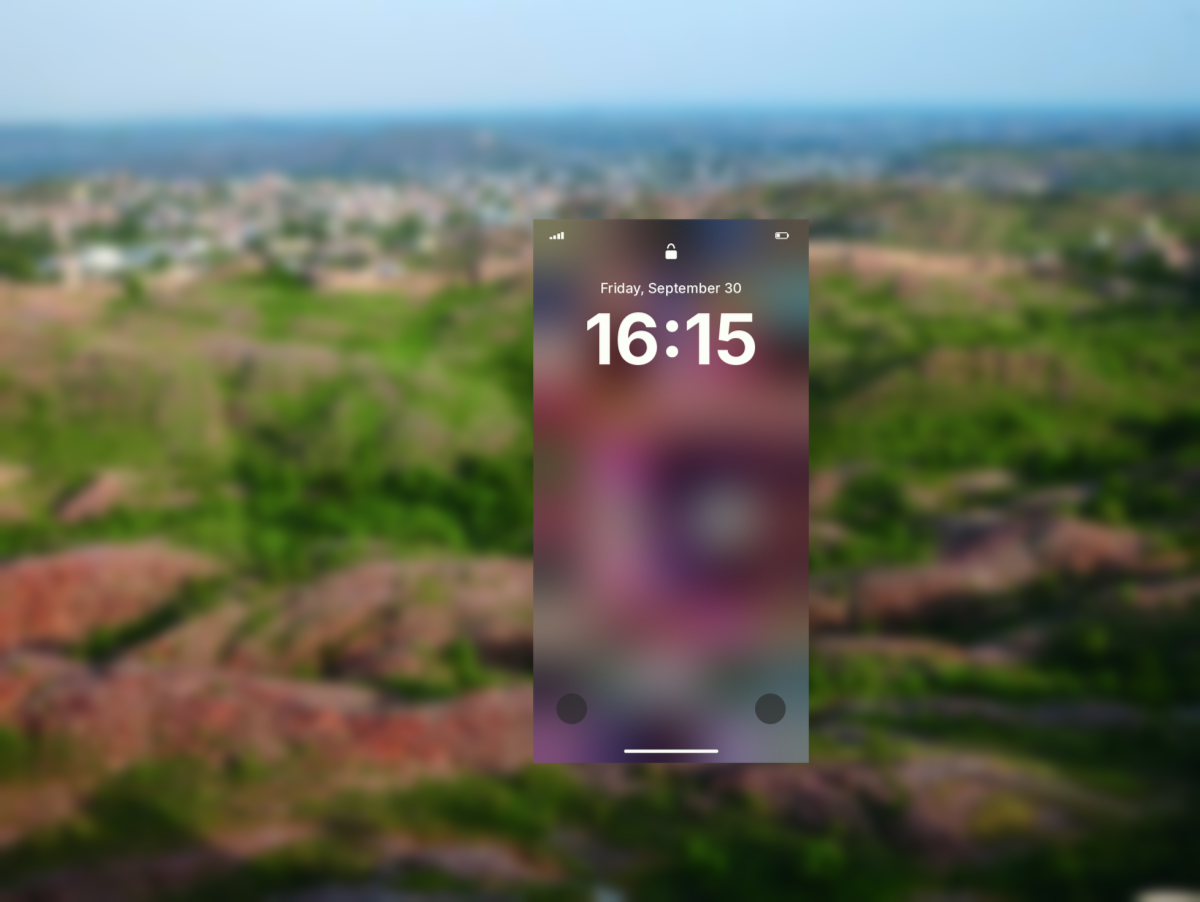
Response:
h=16 m=15
